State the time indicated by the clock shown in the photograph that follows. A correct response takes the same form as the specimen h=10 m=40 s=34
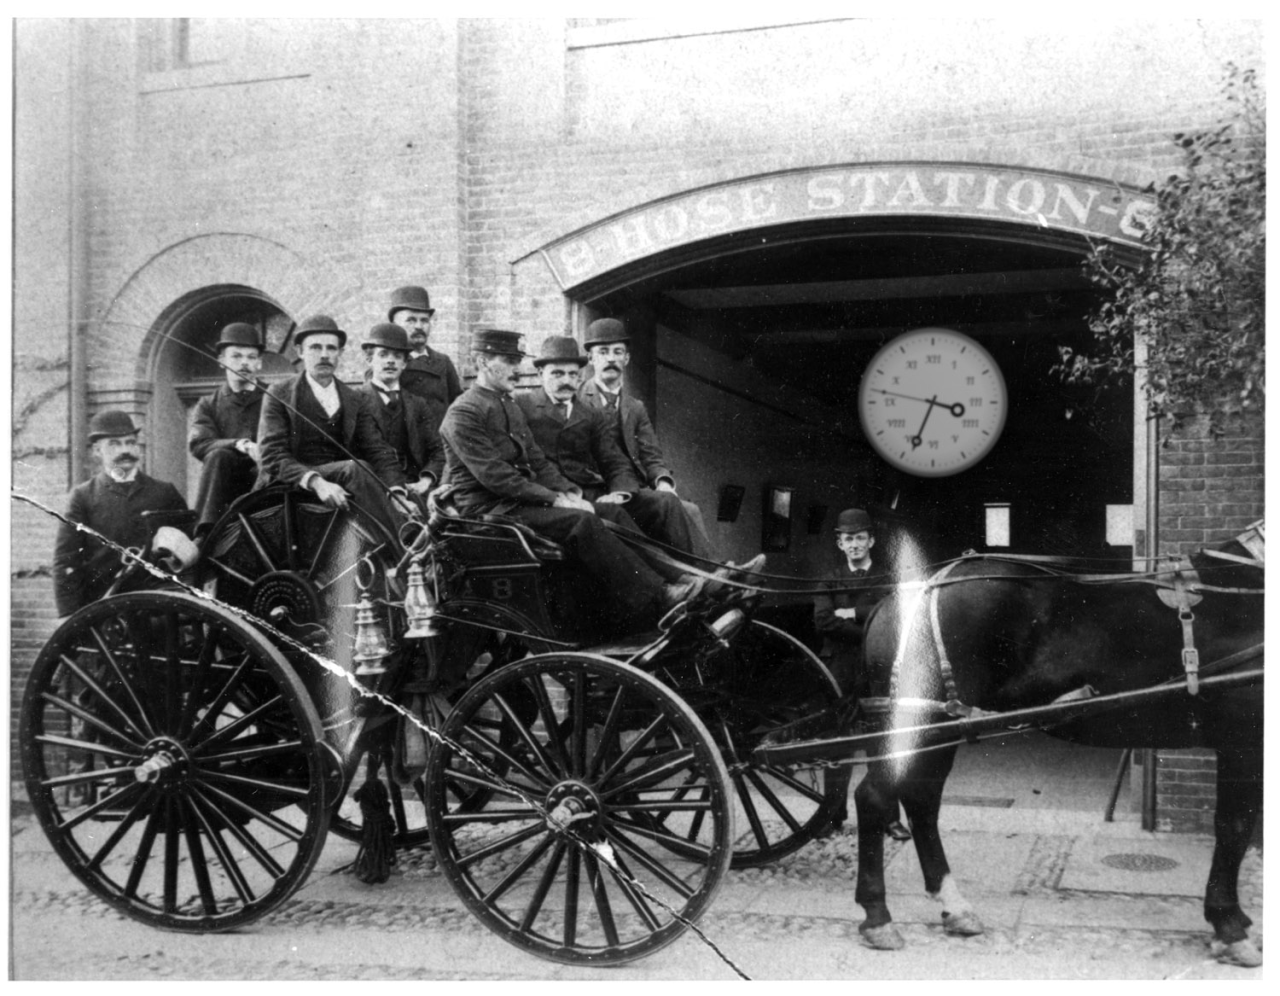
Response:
h=3 m=33 s=47
